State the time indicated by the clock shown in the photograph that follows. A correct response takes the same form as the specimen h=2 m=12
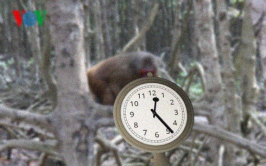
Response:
h=12 m=24
